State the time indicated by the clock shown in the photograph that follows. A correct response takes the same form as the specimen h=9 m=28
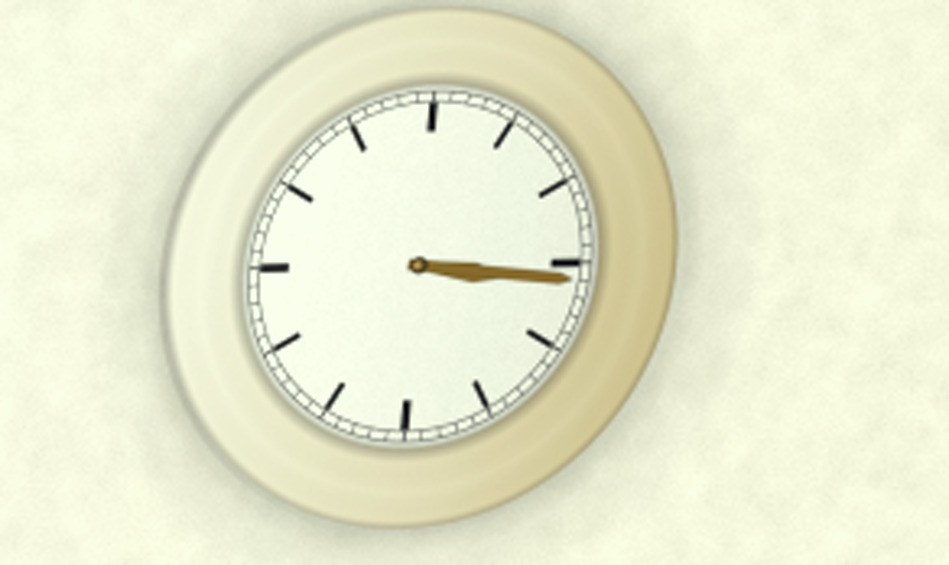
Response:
h=3 m=16
